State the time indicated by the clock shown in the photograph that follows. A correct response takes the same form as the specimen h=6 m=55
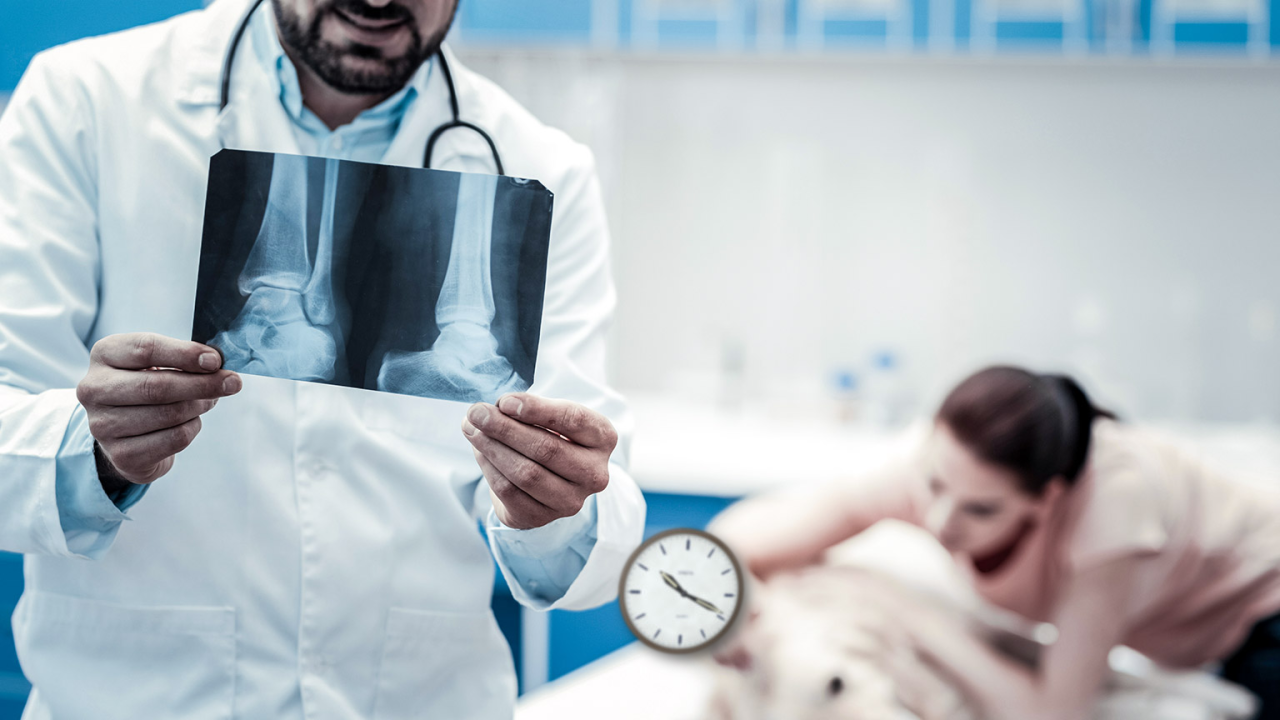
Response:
h=10 m=19
